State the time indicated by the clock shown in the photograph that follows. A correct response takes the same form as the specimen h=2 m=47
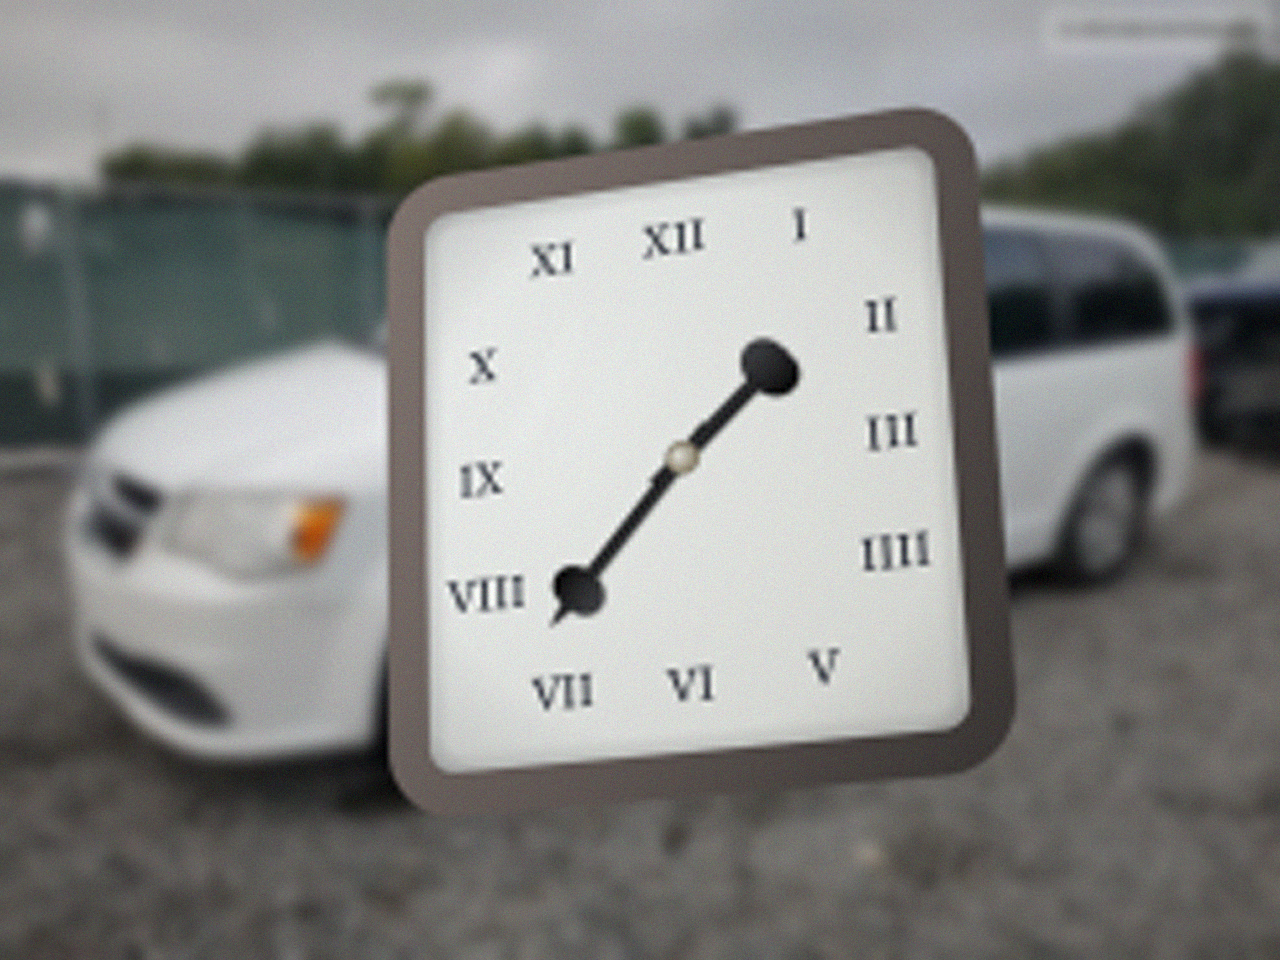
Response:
h=1 m=37
